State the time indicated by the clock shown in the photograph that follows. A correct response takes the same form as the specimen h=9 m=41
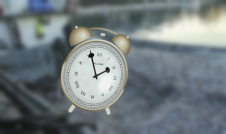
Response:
h=1 m=56
